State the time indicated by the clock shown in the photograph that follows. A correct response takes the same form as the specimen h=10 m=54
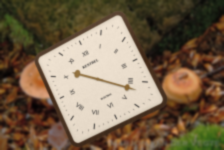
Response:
h=10 m=22
